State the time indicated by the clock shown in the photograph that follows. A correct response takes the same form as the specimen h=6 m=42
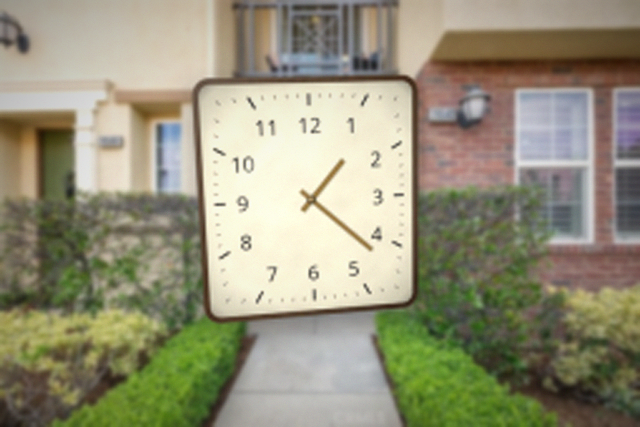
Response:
h=1 m=22
